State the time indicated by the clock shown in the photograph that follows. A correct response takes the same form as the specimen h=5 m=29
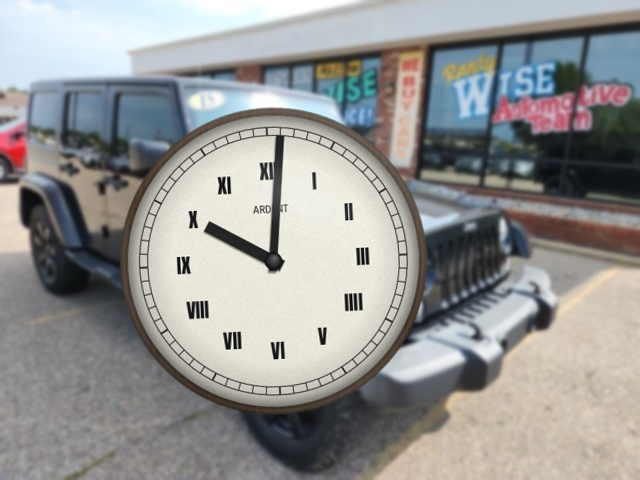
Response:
h=10 m=1
